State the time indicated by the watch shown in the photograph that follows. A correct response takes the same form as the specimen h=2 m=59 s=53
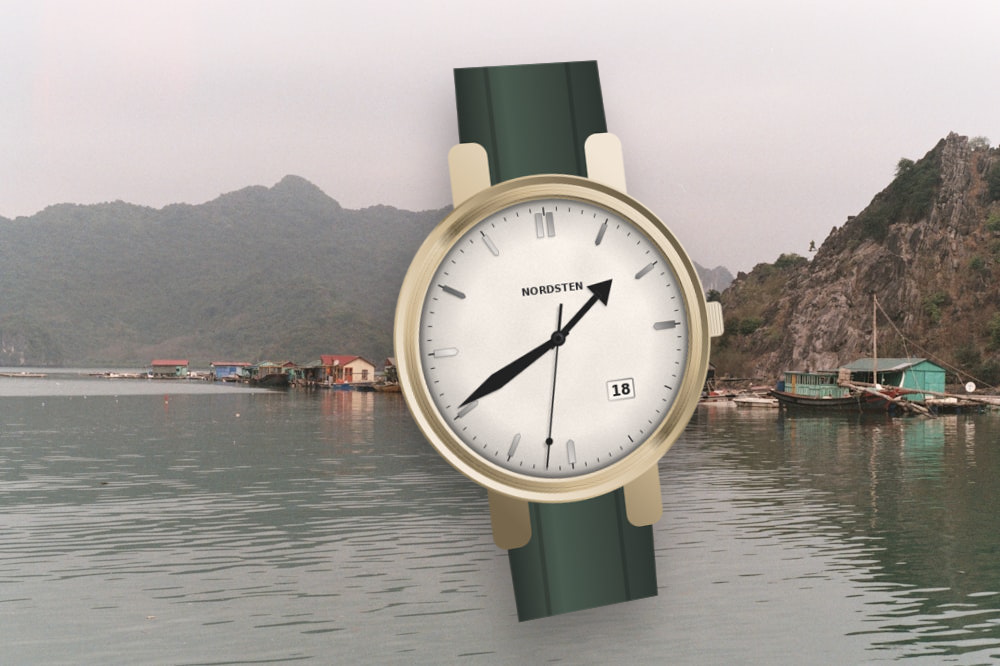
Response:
h=1 m=40 s=32
